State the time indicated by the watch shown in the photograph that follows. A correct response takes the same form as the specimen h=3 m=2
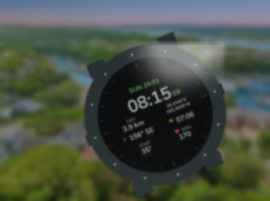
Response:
h=8 m=15
